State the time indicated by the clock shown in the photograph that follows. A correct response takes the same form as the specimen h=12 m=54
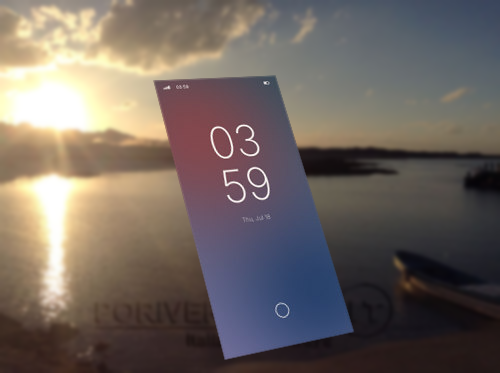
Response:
h=3 m=59
